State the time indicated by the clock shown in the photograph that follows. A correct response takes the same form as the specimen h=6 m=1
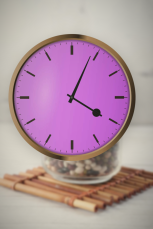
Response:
h=4 m=4
